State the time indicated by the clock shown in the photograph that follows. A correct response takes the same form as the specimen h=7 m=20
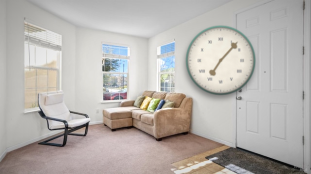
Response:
h=7 m=7
